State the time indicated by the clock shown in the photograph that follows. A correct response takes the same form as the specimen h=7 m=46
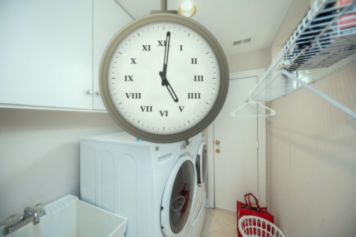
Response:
h=5 m=1
